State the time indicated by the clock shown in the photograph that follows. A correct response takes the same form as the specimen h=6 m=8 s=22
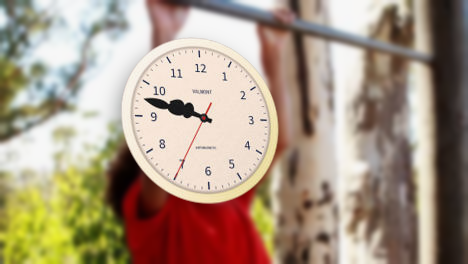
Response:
h=9 m=47 s=35
